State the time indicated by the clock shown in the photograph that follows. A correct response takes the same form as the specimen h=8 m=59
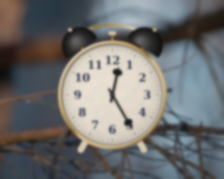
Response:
h=12 m=25
